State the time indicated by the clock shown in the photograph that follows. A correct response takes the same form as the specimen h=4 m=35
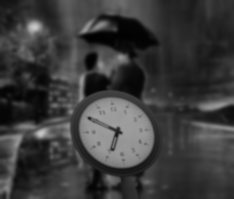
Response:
h=6 m=50
